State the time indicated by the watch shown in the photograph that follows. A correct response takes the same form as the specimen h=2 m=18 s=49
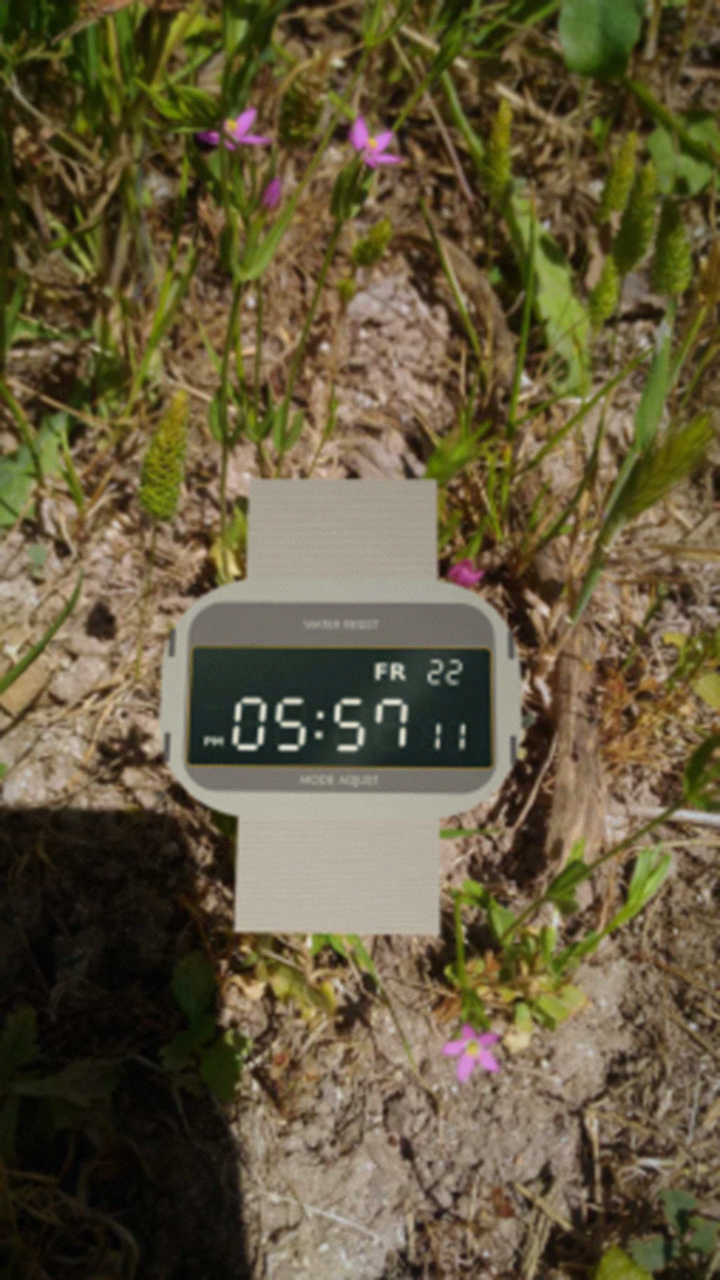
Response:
h=5 m=57 s=11
